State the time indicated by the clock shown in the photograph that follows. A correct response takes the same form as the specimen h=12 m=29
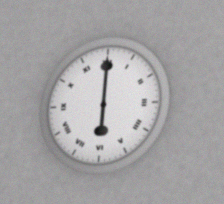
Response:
h=6 m=0
